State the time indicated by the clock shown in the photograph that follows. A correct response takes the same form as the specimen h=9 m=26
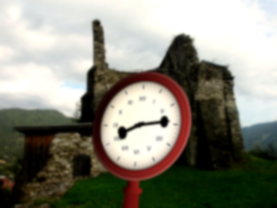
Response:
h=8 m=14
